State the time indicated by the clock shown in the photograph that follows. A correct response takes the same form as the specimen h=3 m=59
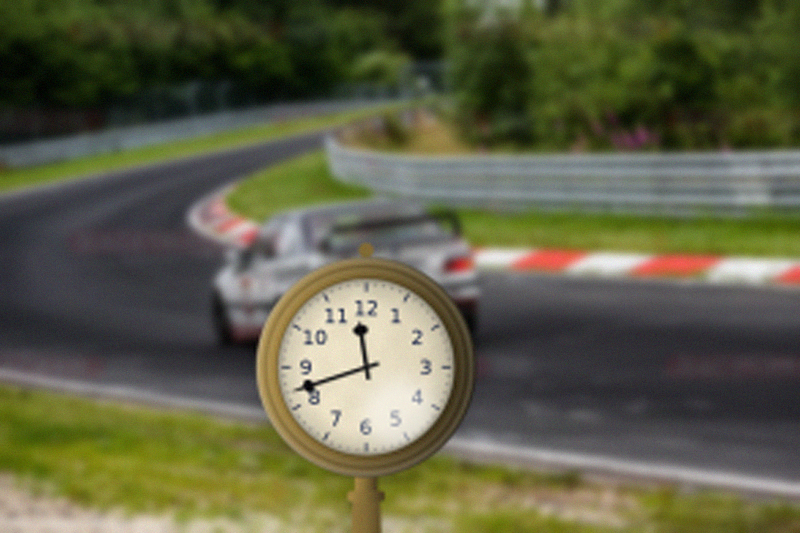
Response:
h=11 m=42
